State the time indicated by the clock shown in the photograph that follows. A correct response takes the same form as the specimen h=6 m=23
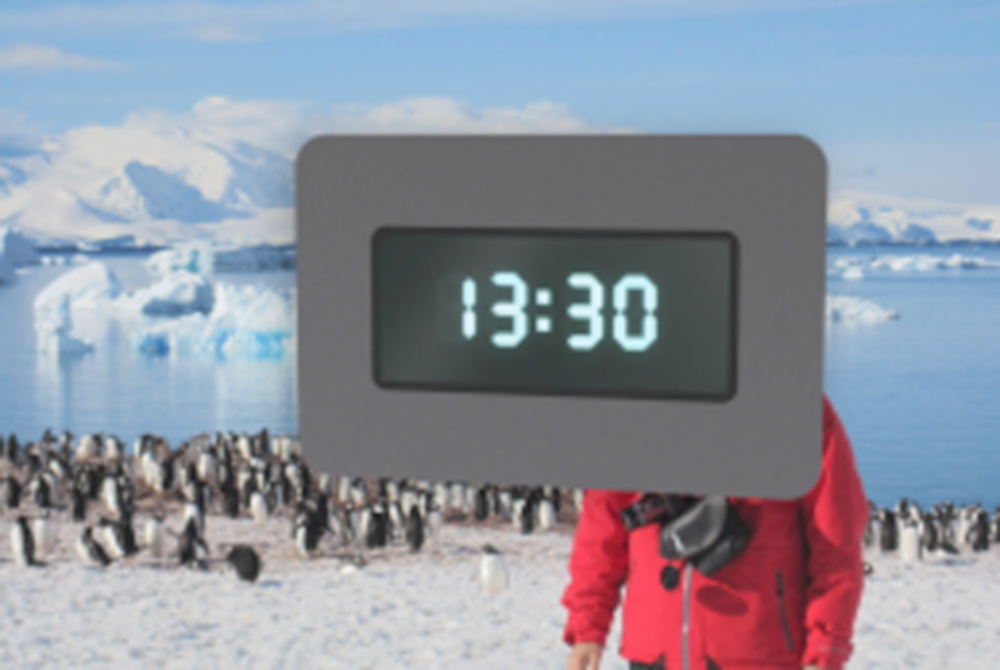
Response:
h=13 m=30
